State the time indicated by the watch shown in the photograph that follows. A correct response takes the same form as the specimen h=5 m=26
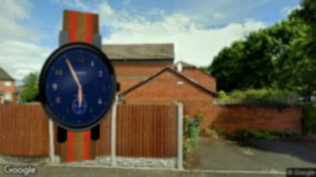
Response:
h=5 m=55
